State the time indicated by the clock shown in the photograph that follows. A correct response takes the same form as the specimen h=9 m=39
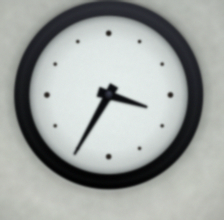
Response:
h=3 m=35
